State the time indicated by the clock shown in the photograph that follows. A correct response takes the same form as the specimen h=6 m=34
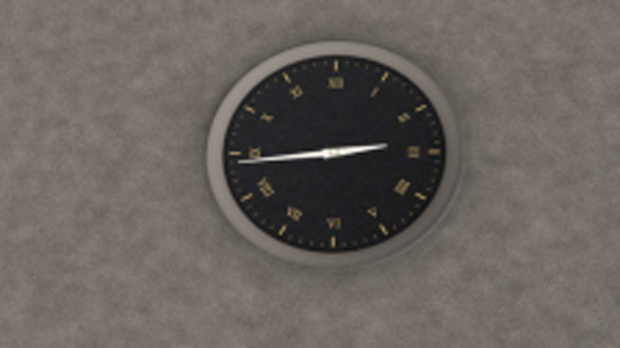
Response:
h=2 m=44
